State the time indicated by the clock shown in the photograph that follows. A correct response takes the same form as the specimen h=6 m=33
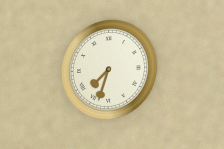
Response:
h=7 m=33
